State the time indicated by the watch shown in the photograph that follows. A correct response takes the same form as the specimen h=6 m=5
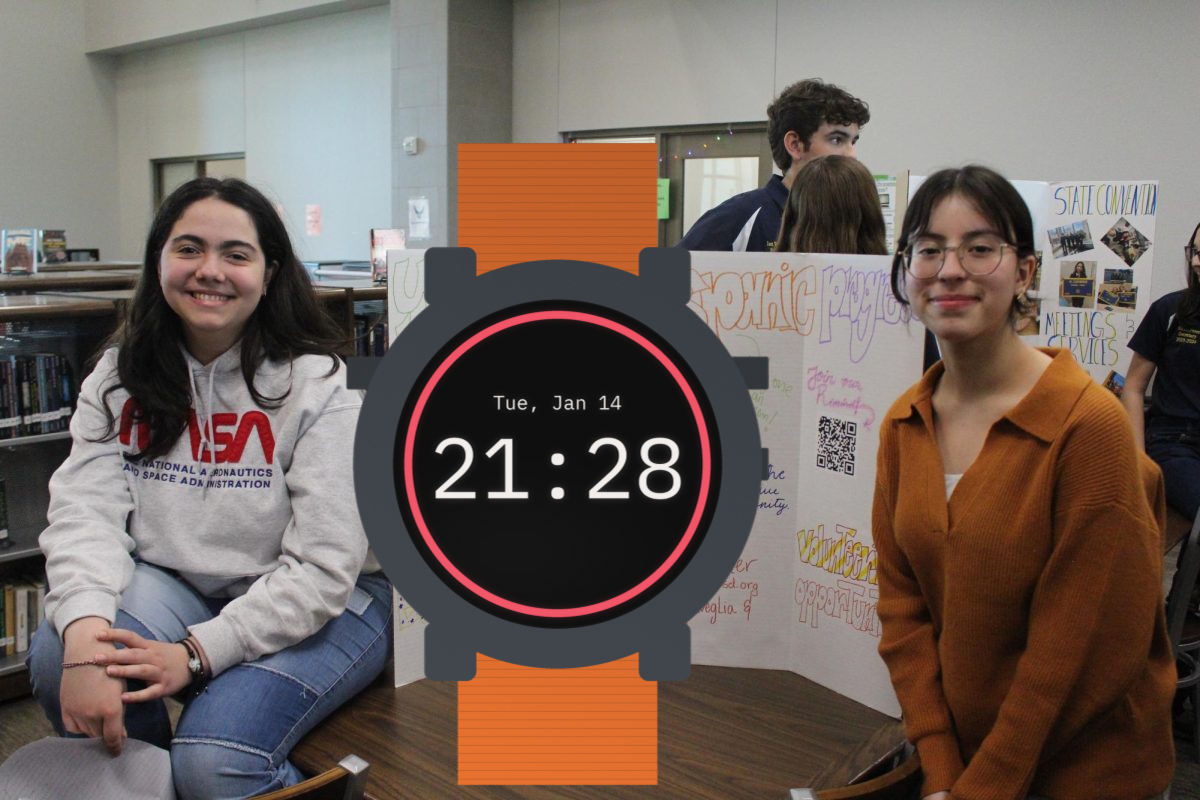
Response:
h=21 m=28
